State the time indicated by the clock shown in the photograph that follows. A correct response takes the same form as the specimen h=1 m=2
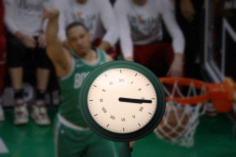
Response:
h=3 m=16
